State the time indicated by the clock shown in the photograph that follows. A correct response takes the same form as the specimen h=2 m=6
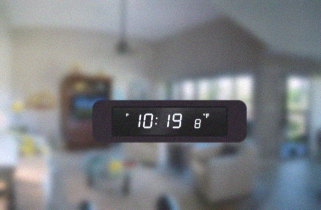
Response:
h=10 m=19
